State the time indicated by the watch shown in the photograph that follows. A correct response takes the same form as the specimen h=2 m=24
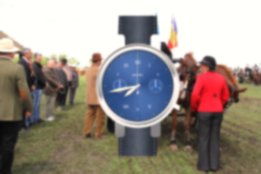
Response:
h=7 m=43
